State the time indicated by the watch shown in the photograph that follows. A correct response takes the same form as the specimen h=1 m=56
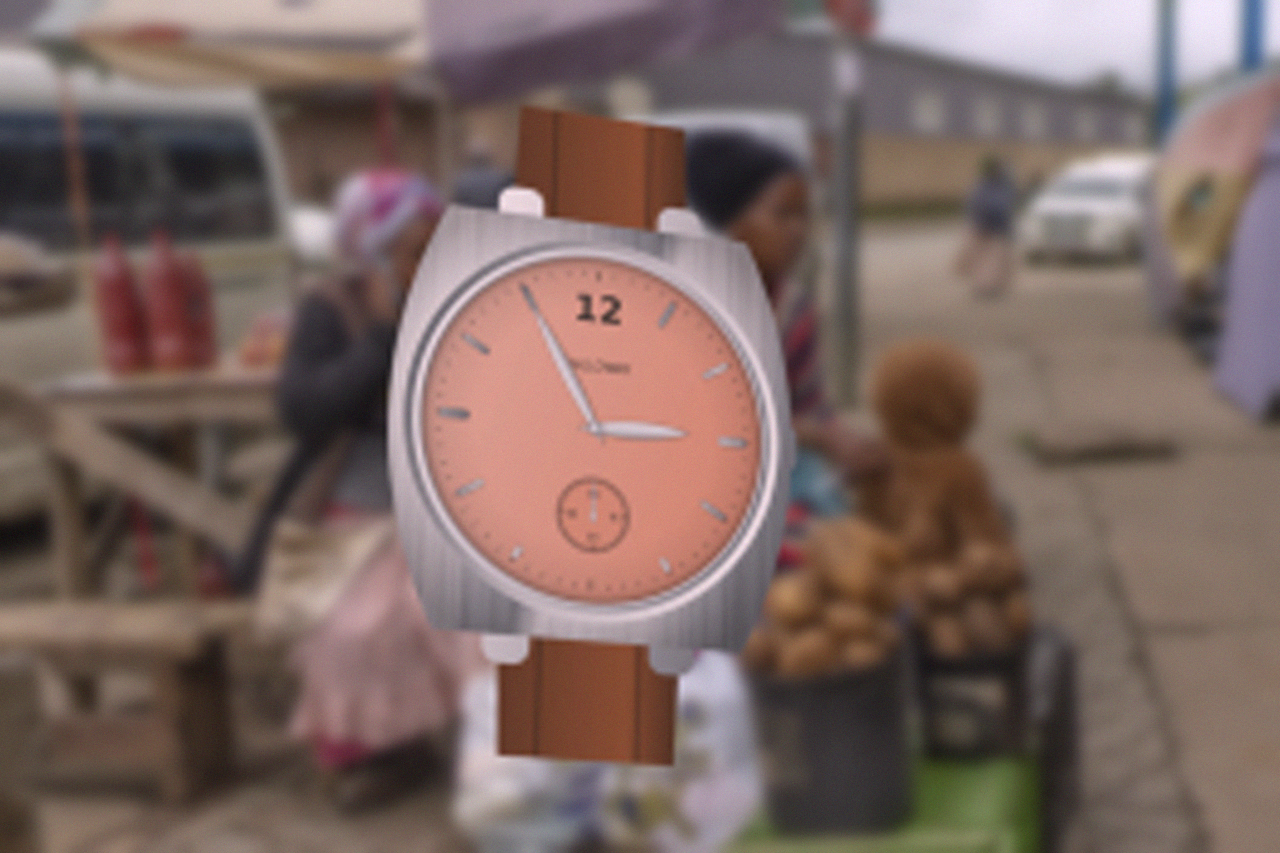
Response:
h=2 m=55
